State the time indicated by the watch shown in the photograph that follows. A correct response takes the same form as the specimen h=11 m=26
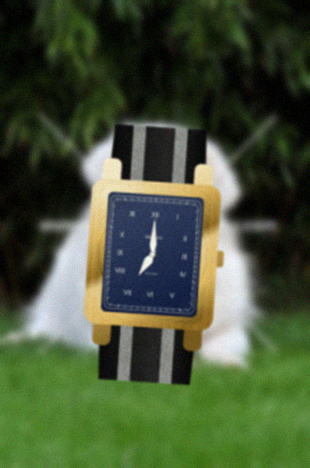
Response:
h=7 m=0
